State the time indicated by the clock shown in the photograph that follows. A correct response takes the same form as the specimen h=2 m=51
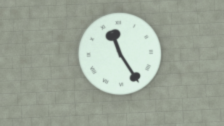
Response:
h=11 m=25
